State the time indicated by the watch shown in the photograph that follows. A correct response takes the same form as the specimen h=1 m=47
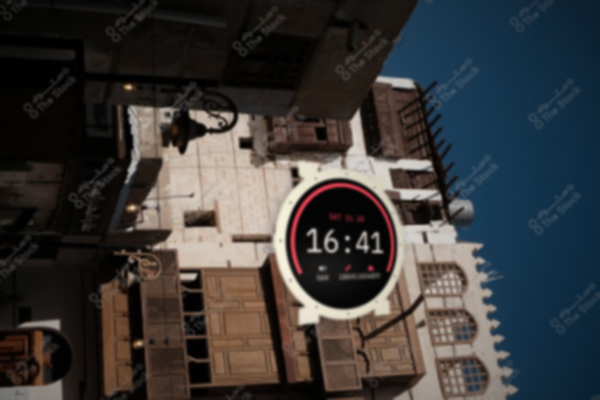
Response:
h=16 m=41
